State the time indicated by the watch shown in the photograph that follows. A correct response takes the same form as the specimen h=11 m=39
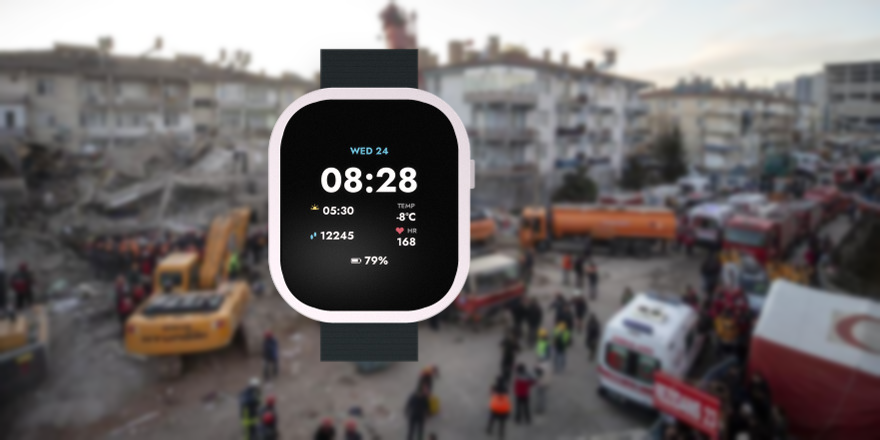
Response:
h=8 m=28
